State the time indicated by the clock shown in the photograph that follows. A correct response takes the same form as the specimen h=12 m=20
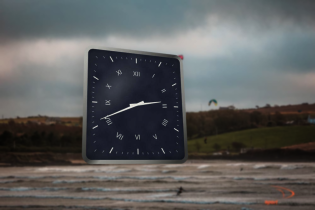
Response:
h=2 m=41
